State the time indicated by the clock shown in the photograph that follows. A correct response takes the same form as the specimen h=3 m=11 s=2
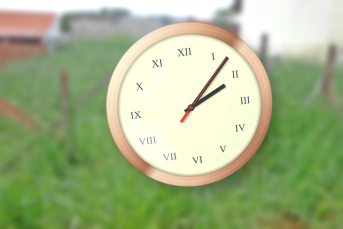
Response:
h=2 m=7 s=7
